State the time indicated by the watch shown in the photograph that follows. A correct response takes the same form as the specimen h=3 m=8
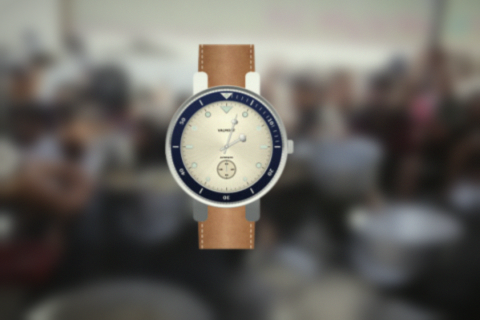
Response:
h=2 m=3
